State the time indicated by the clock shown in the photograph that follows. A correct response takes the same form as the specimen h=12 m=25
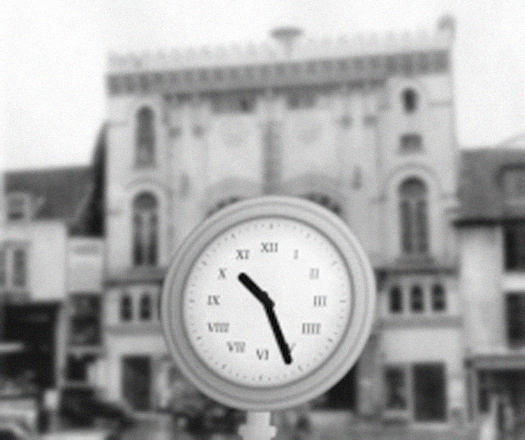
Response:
h=10 m=26
